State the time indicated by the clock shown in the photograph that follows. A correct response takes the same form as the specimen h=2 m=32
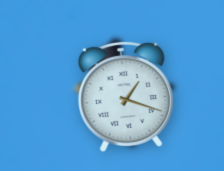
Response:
h=1 m=19
